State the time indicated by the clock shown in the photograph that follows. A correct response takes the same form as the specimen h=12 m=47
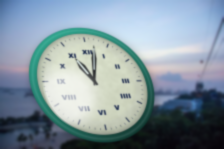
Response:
h=11 m=2
